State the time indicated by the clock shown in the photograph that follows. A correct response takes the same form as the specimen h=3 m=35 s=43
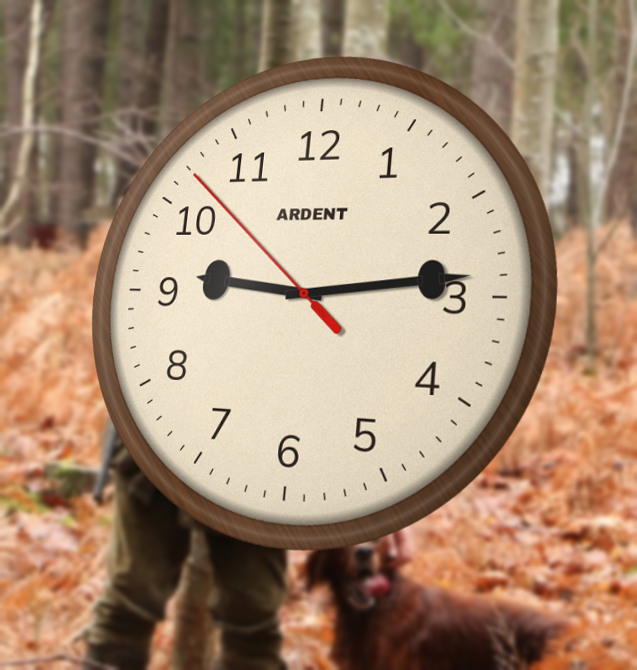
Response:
h=9 m=13 s=52
